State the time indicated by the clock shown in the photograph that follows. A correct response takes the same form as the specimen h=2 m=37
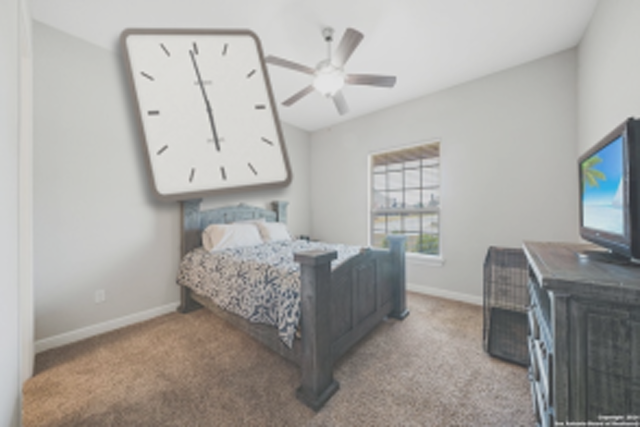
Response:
h=5 m=59
